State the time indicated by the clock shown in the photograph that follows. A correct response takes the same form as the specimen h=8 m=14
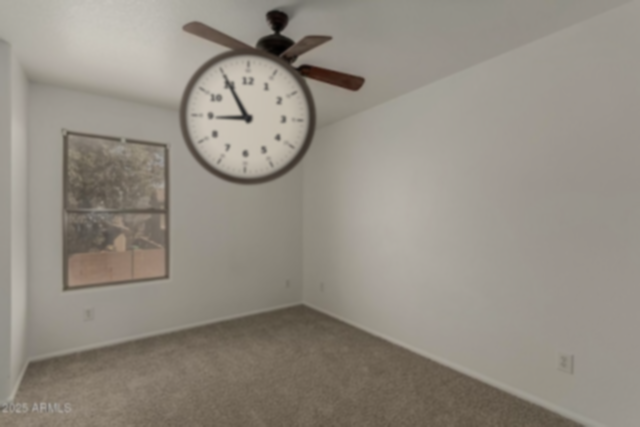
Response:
h=8 m=55
